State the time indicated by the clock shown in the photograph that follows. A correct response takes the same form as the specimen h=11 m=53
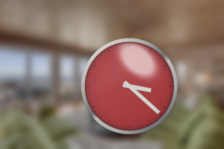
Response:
h=3 m=22
